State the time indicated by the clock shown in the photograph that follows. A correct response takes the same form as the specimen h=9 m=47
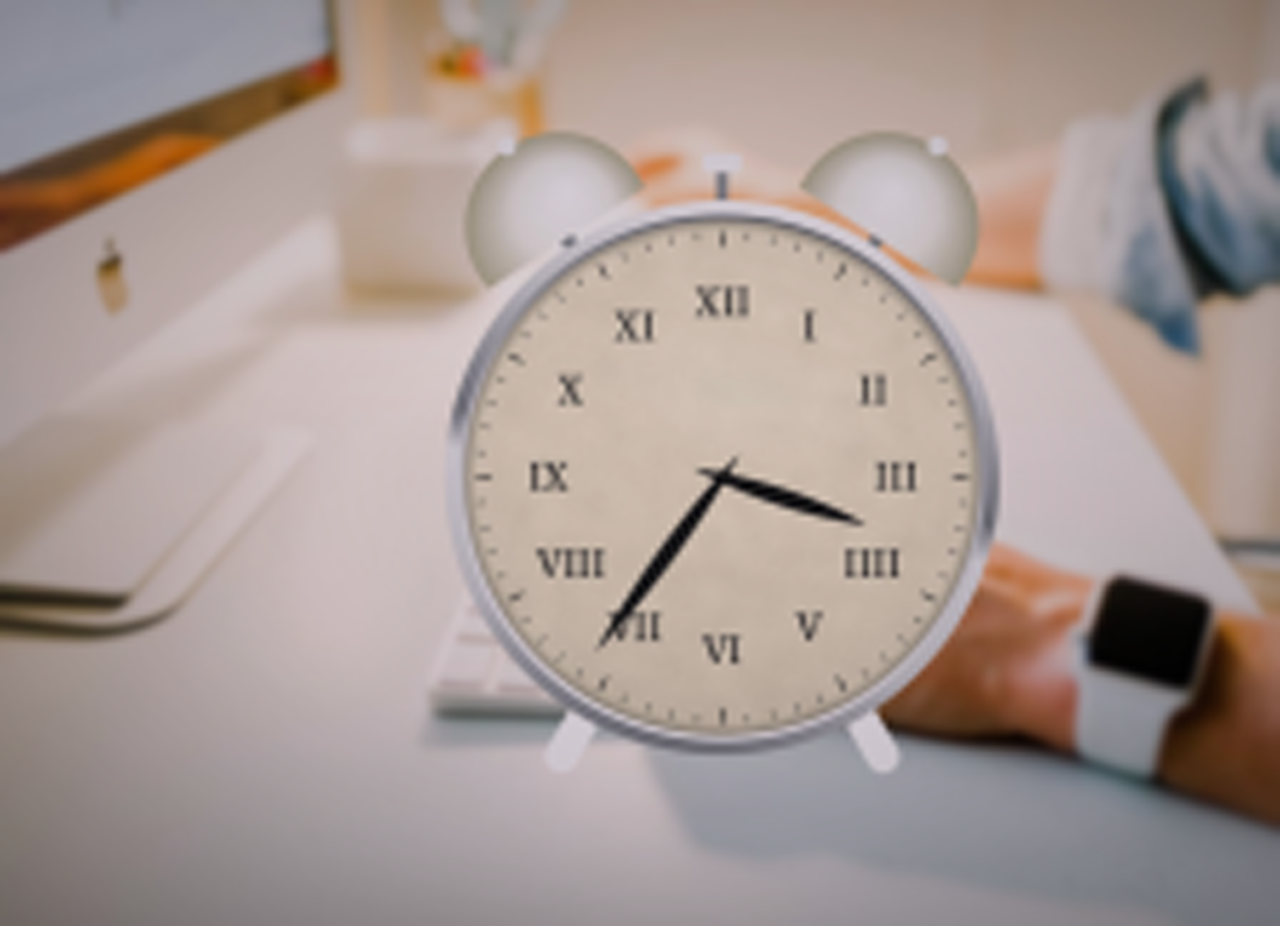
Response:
h=3 m=36
